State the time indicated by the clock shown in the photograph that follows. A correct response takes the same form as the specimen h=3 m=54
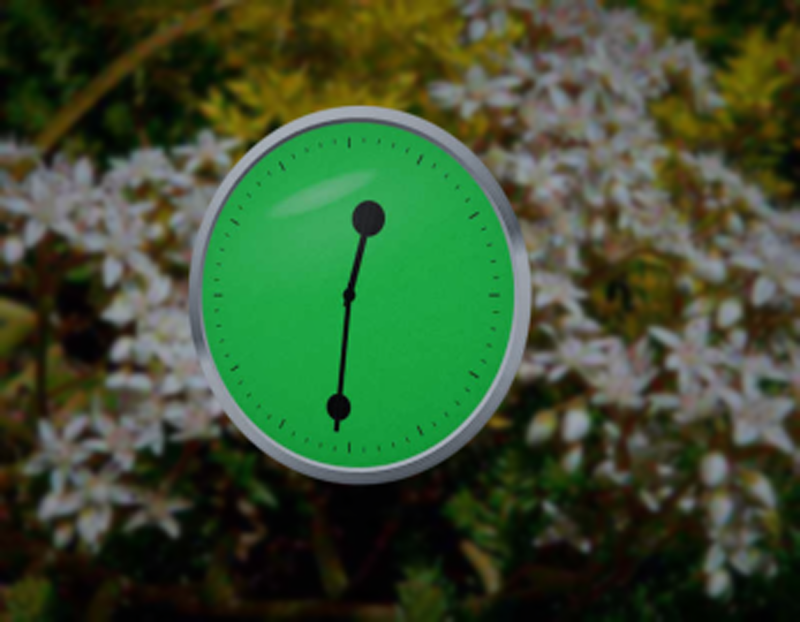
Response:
h=12 m=31
